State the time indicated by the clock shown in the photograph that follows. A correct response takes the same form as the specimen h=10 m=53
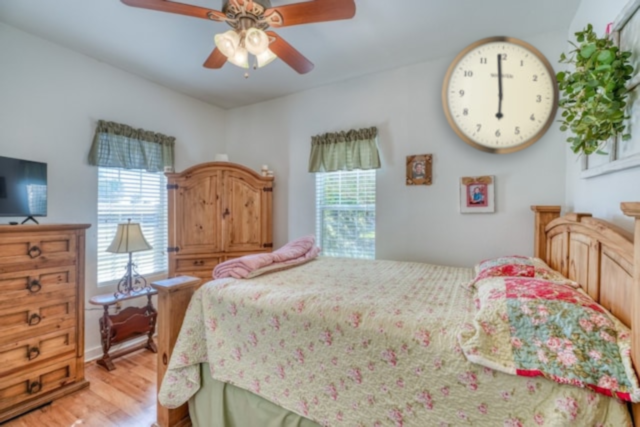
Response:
h=5 m=59
